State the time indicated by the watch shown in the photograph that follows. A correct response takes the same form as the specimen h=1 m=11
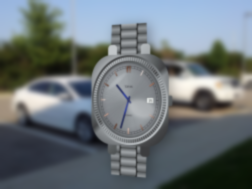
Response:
h=10 m=33
